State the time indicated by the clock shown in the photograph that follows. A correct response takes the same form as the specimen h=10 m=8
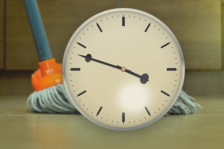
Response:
h=3 m=48
